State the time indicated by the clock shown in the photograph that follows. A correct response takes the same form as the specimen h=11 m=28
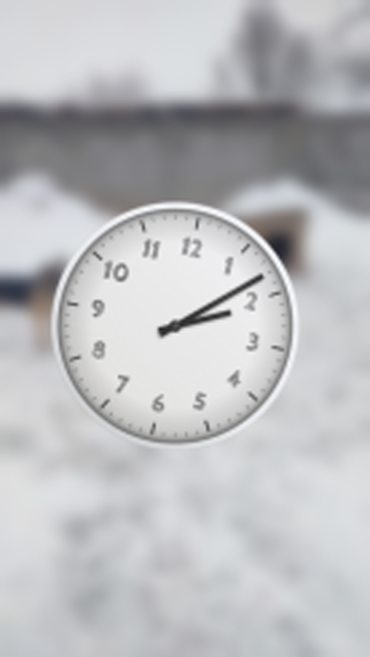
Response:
h=2 m=8
